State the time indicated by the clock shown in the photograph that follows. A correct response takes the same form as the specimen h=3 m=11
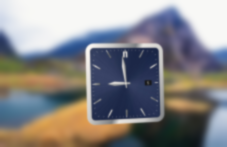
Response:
h=8 m=59
